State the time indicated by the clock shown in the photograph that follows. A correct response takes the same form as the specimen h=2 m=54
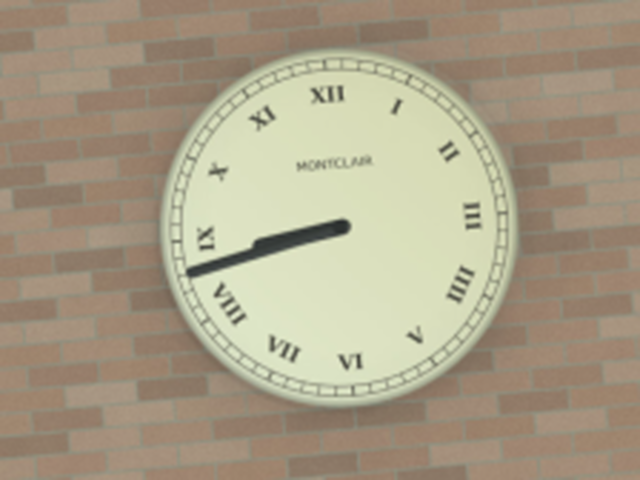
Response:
h=8 m=43
